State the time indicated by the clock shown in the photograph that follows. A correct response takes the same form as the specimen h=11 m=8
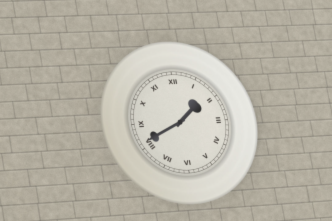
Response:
h=1 m=41
